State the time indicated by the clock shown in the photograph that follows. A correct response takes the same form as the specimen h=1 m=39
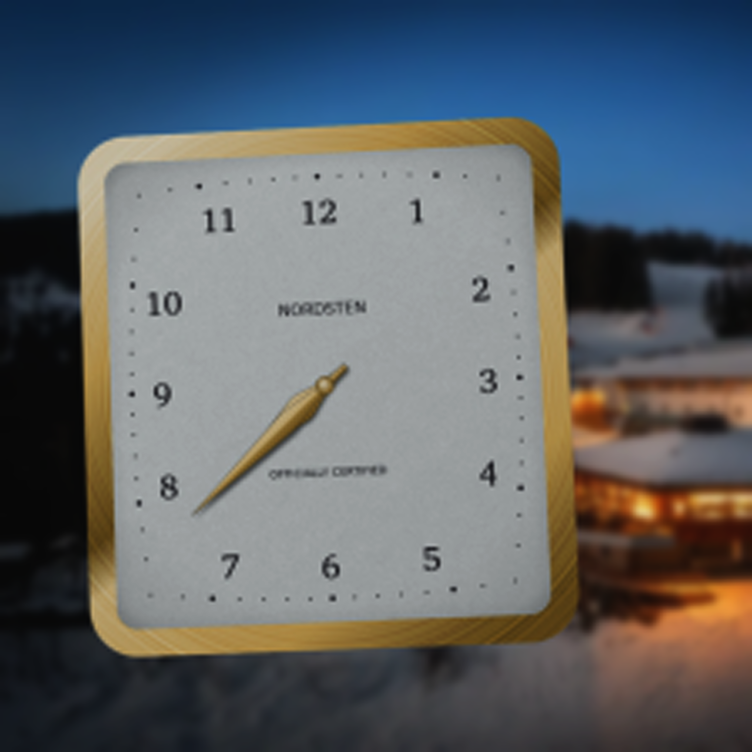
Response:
h=7 m=38
